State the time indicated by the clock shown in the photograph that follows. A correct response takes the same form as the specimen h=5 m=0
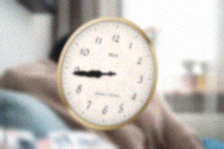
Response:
h=8 m=44
